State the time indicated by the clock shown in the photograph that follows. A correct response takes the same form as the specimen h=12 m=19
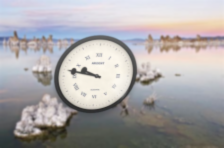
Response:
h=9 m=47
